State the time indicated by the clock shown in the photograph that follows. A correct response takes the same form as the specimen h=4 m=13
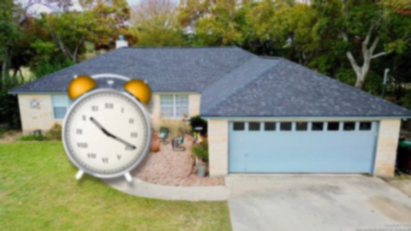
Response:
h=10 m=19
